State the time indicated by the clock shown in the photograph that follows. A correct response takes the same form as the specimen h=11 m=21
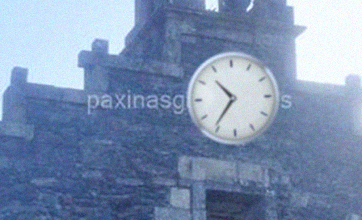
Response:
h=10 m=36
